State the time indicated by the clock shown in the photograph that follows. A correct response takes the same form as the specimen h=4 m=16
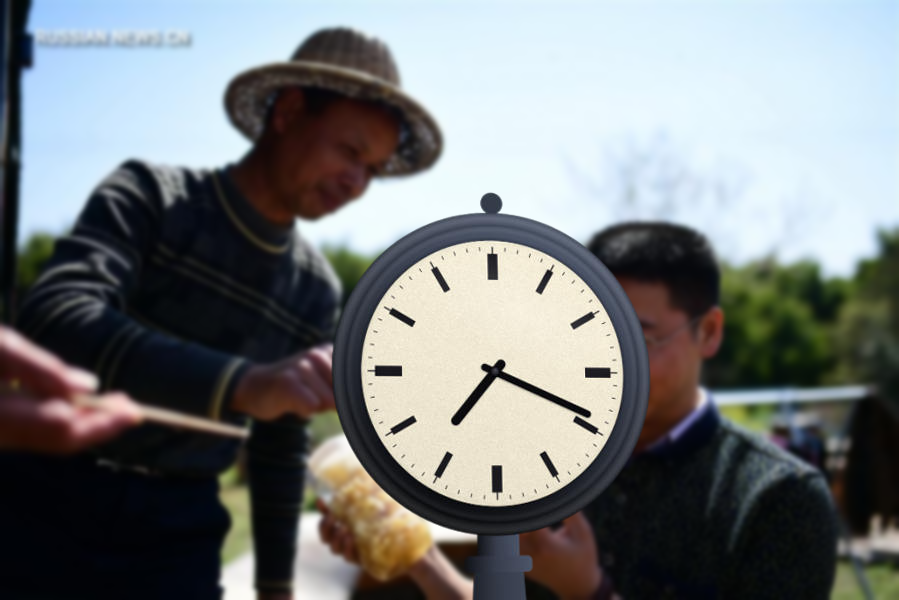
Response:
h=7 m=19
